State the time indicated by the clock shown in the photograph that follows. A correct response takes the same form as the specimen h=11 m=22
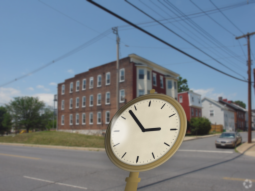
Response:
h=2 m=53
